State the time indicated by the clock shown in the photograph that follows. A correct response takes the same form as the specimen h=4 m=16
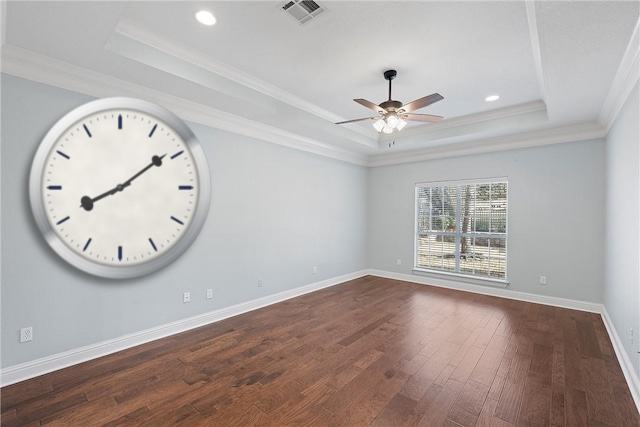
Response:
h=8 m=9
